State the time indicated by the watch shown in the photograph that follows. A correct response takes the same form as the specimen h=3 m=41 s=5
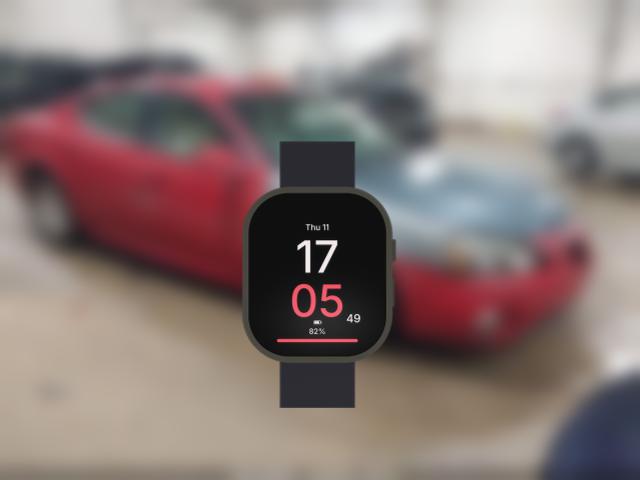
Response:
h=17 m=5 s=49
